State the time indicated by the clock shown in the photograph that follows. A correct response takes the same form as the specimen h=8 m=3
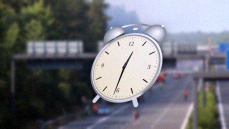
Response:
h=12 m=31
